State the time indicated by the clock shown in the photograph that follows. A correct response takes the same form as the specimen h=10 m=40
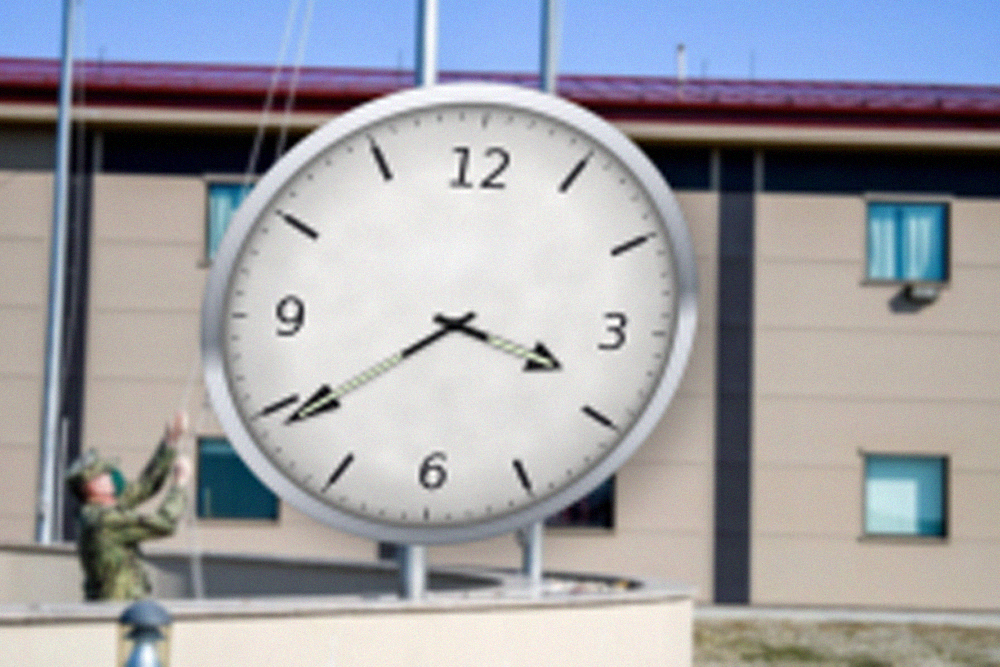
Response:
h=3 m=39
